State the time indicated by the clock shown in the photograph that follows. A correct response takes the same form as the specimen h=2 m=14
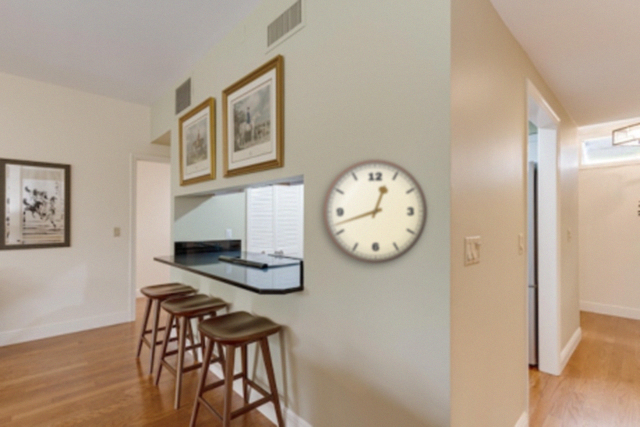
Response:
h=12 m=42
